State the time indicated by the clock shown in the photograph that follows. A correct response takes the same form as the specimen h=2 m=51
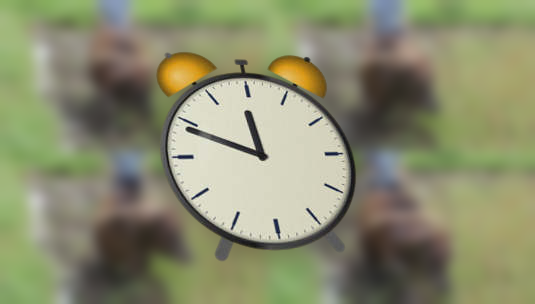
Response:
h=11 m=49
